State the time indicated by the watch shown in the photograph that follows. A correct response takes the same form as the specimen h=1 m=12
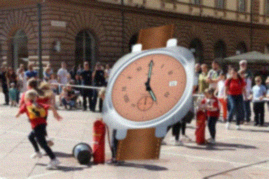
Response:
h=5 m=0
